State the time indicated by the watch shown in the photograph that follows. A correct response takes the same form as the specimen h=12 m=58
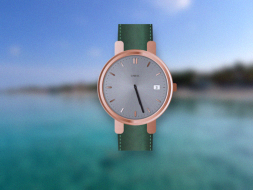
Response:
h=5 m=27
